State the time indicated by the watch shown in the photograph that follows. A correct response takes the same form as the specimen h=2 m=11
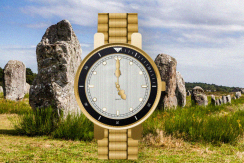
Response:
h=5 m=0
